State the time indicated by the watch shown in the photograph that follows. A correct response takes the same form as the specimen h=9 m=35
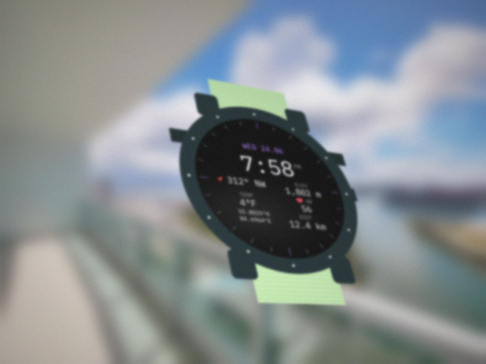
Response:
h=7 m=58
